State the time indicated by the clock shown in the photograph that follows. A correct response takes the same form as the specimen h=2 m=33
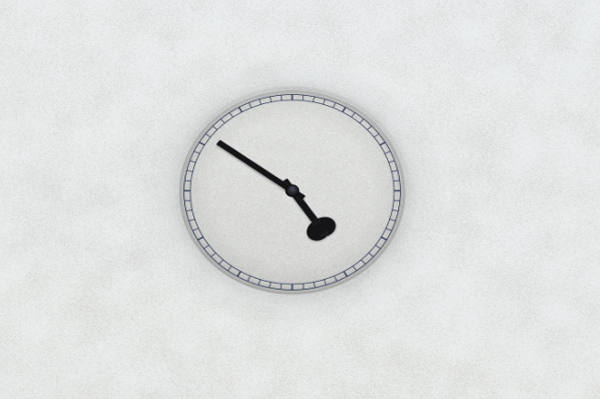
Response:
h=4 m=51
